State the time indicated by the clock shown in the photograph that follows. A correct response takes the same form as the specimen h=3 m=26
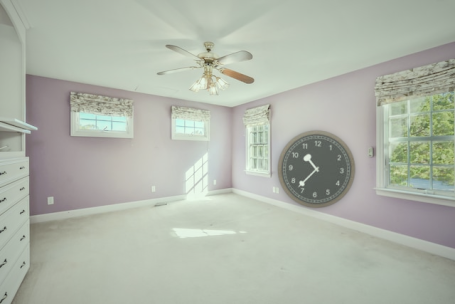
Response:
h=10 m=37
